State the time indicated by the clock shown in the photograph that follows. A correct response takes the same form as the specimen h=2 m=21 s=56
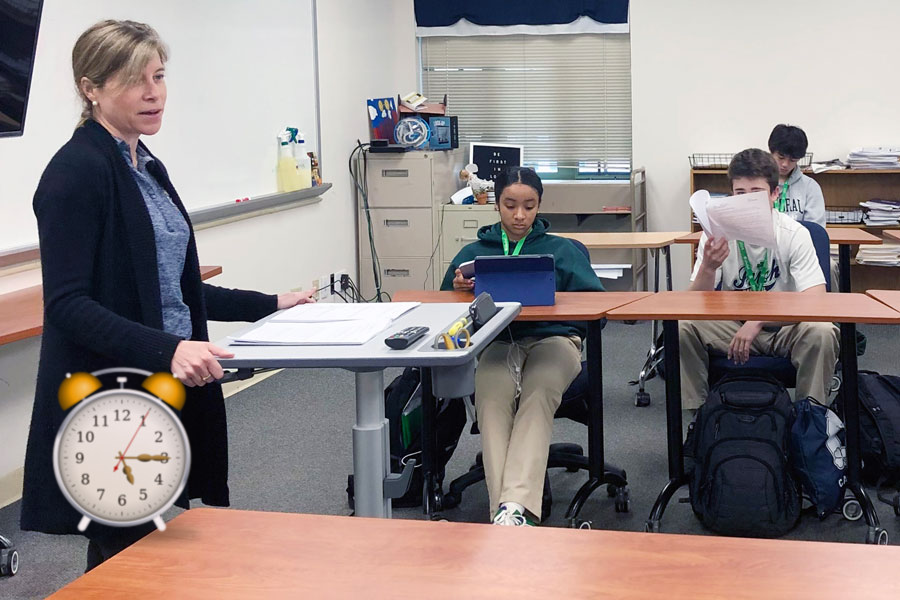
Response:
h=5 m=15 s=5
